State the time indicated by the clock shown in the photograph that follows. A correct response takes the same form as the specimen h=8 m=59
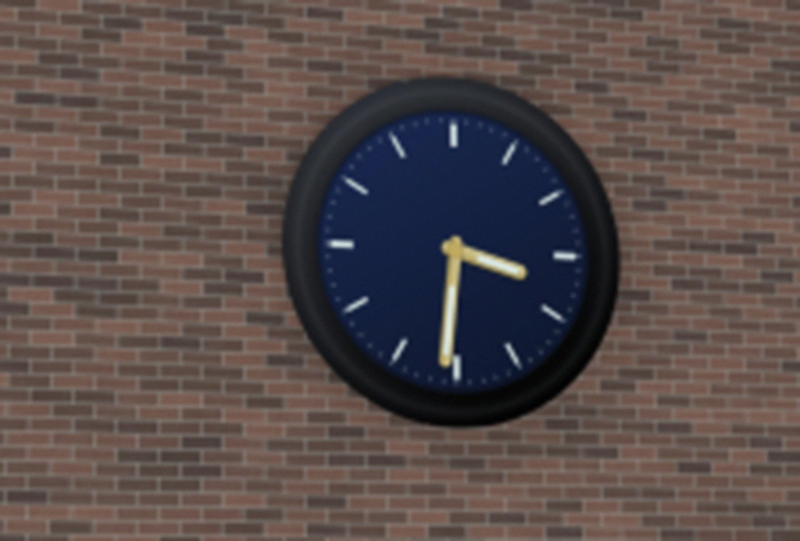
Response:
h=3 m=31
